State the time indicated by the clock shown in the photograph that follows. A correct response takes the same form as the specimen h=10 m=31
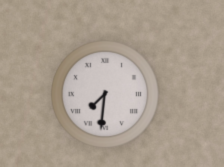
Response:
h=7 m=31
